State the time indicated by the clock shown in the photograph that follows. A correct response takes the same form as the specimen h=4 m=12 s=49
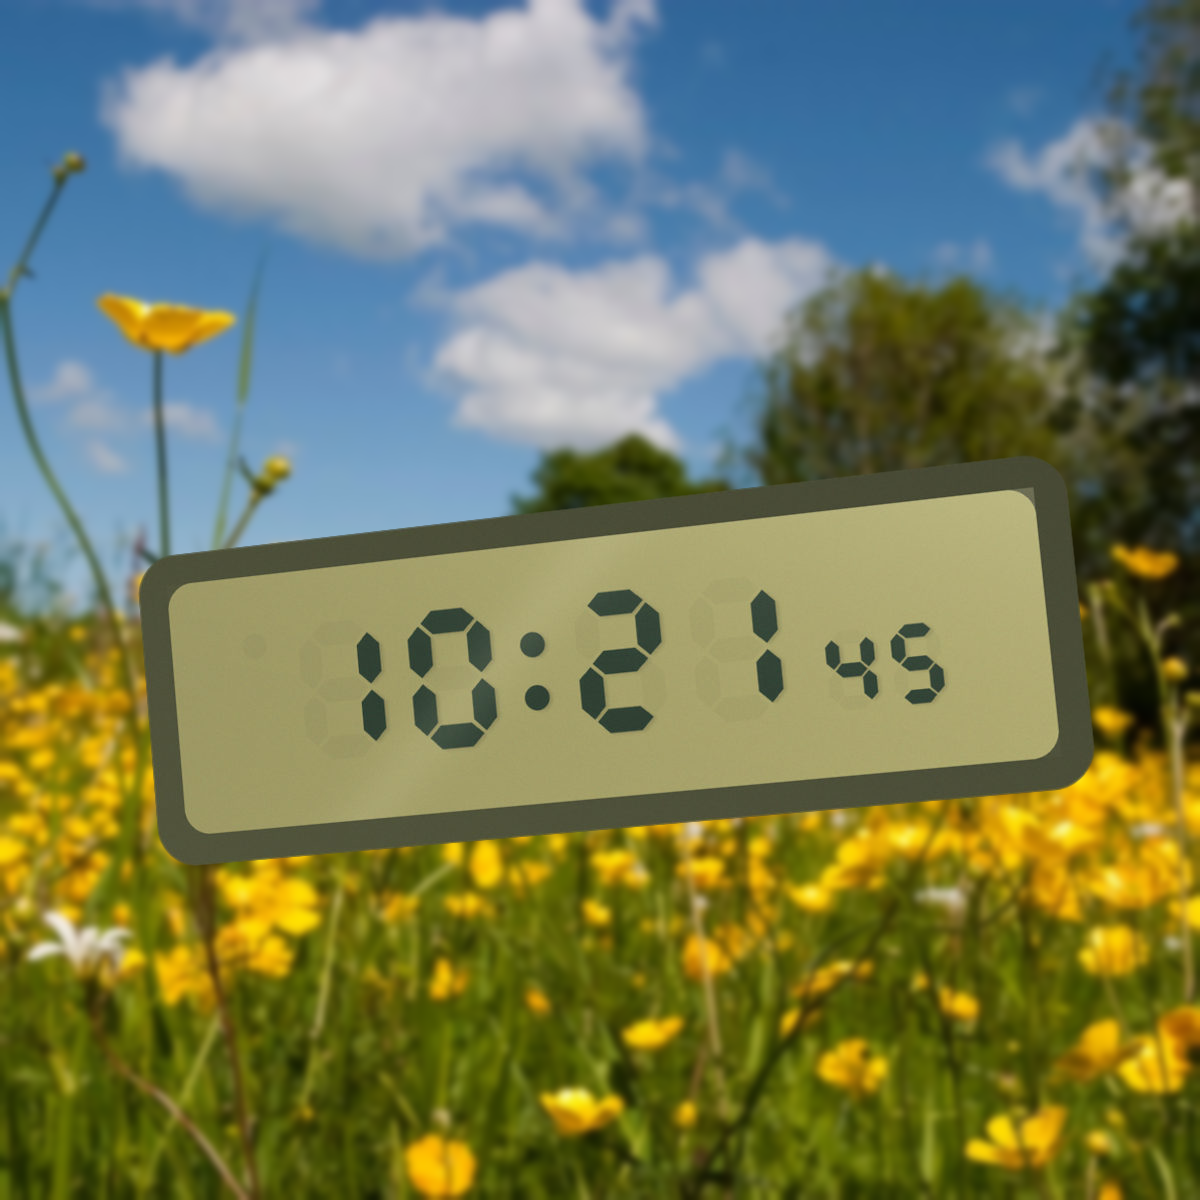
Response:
h=10 m=21 s=45
